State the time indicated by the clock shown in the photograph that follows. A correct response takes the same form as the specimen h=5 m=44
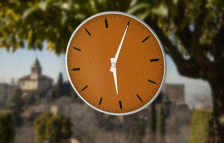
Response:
h=6 m=5
